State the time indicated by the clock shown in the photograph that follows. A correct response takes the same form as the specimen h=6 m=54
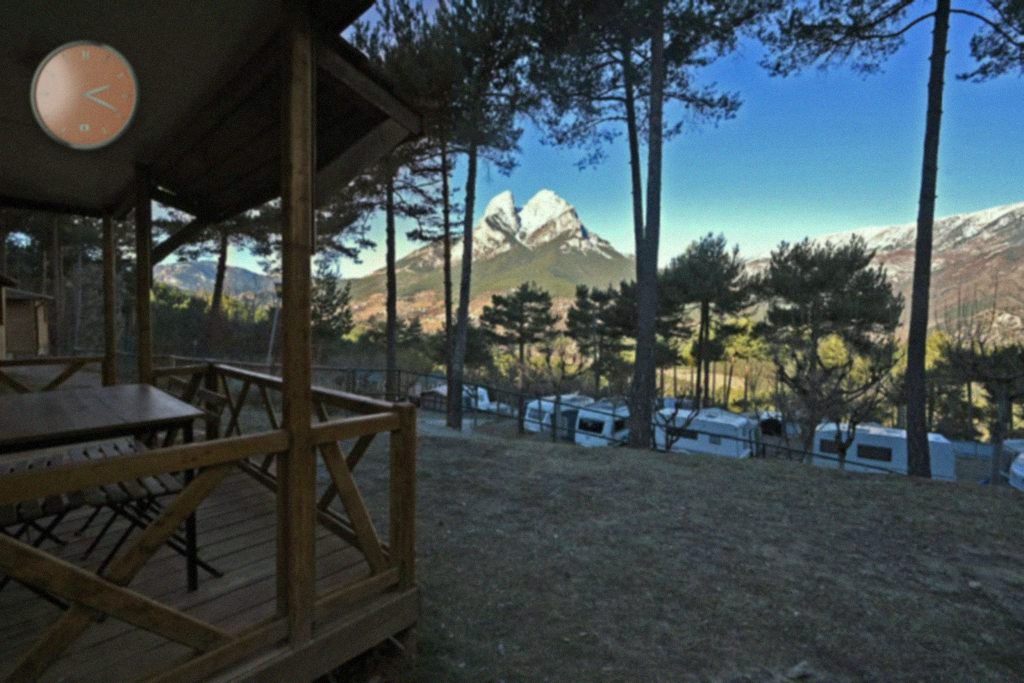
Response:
h=2 m=19
